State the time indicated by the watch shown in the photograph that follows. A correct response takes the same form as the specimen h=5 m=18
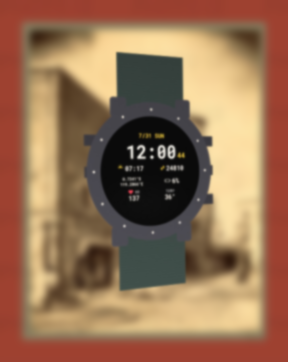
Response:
h=12 m=0
